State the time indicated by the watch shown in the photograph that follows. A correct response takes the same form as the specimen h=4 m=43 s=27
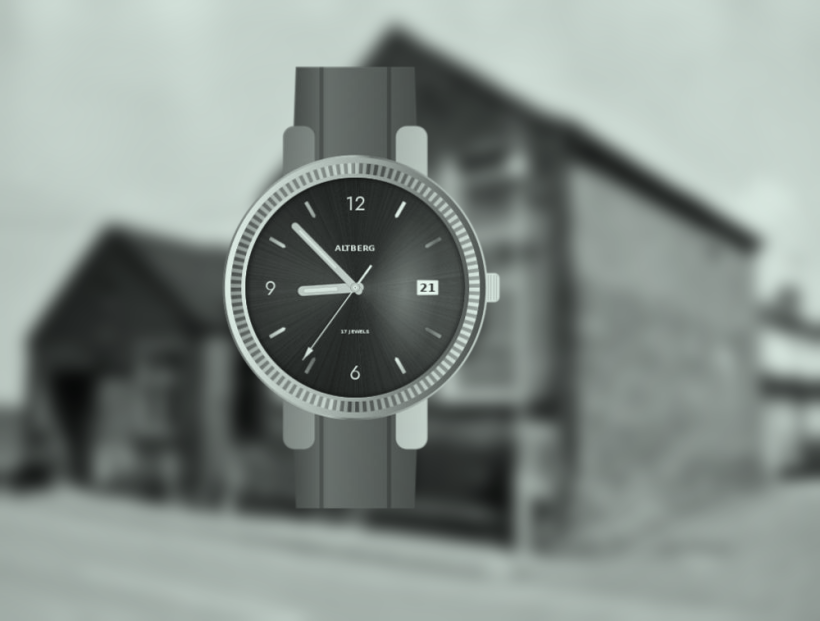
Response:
h=8 m=52 s=36
